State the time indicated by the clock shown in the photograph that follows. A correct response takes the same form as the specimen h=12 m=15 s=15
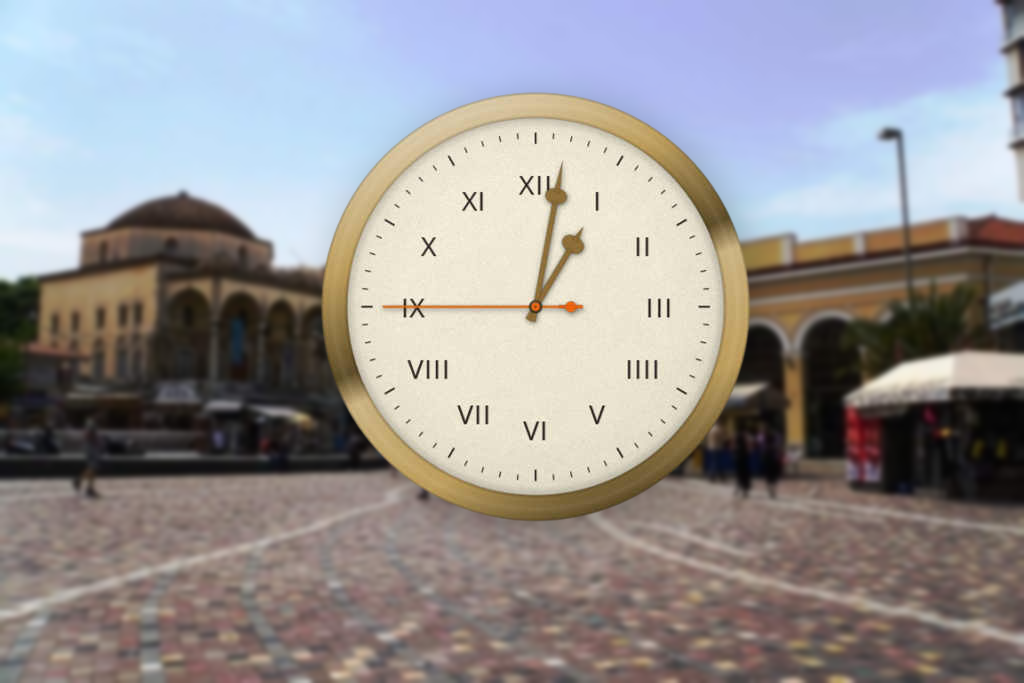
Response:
h=1 m=1 s=45
